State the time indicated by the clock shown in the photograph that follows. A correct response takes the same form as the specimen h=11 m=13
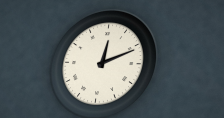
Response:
h=12 m=11
